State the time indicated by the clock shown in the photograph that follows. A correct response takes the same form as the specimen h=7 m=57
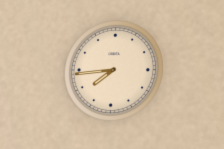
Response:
h=7 m=44
